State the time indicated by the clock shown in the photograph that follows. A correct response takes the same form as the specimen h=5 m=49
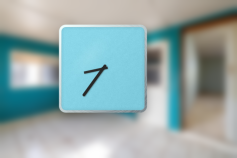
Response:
h=8 m=36
